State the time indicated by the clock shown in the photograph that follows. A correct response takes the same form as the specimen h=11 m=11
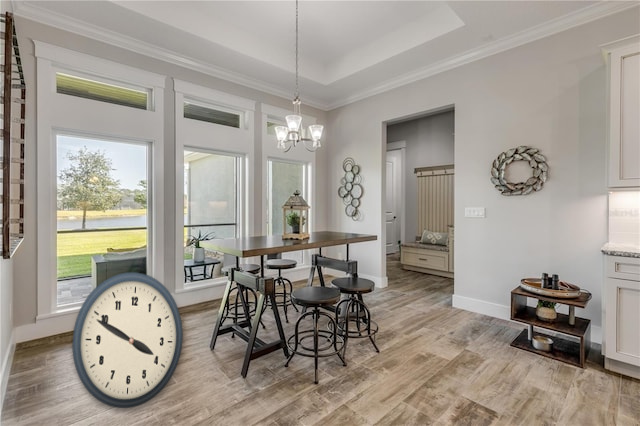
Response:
h=3 m=49
